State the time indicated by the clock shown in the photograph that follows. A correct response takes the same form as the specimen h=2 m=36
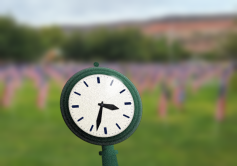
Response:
h=3 m=33
